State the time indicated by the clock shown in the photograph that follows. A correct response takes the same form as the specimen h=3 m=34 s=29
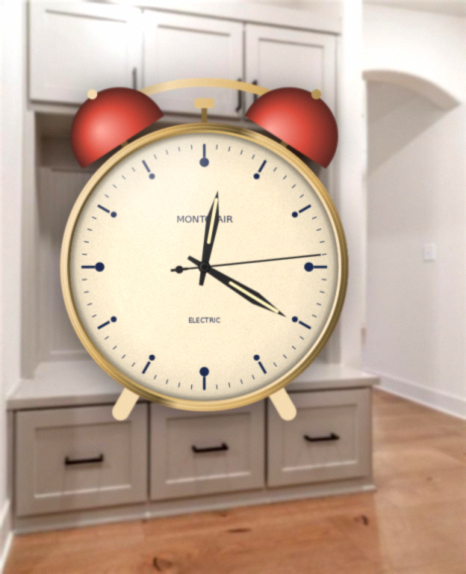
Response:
h=12 m=20 s=14
